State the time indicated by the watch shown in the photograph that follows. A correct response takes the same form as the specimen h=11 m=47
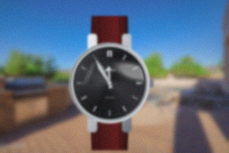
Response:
h=11 m=55
